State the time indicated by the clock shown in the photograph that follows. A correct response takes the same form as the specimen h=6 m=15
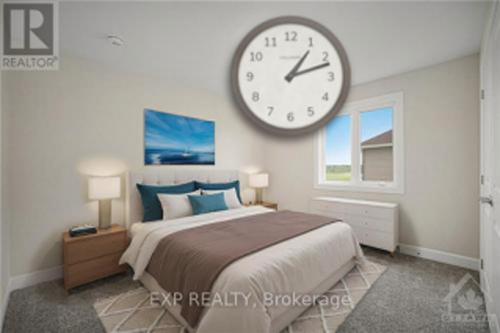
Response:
h=1 m=12
